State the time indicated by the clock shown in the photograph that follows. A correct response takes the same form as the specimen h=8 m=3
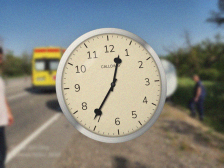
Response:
h=12 m=36
